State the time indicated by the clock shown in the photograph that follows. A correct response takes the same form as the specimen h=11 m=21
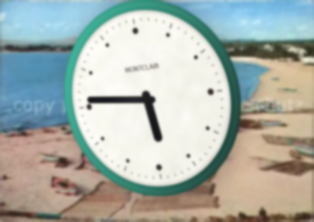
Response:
h=5 m=46
